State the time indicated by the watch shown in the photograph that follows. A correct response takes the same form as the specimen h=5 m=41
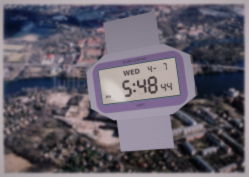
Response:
h=5 m=48
